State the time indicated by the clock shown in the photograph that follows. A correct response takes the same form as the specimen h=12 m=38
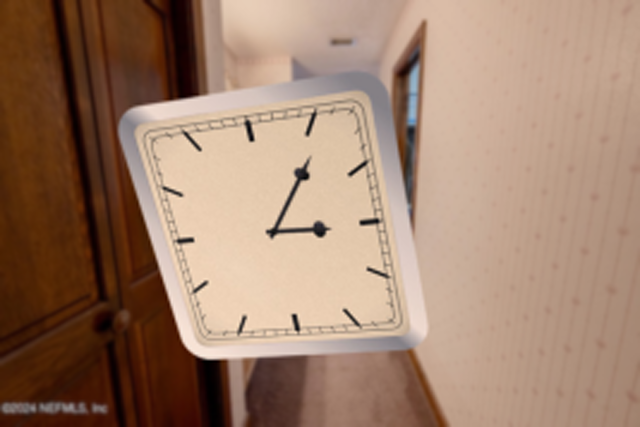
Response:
h=3 m=6
